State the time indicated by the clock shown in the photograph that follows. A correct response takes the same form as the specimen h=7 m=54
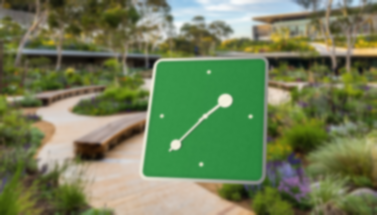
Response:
h=1 m=37
